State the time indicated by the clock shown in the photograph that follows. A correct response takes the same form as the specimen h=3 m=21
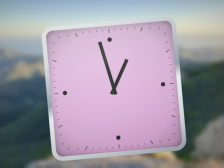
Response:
h=12 m=58
